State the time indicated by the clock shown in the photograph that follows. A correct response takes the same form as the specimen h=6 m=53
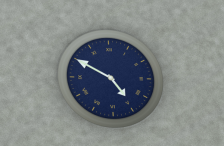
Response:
h=4 m=50
